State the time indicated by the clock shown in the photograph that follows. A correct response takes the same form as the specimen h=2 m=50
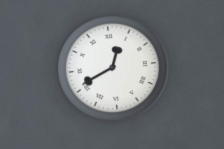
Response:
h=12 m=41
